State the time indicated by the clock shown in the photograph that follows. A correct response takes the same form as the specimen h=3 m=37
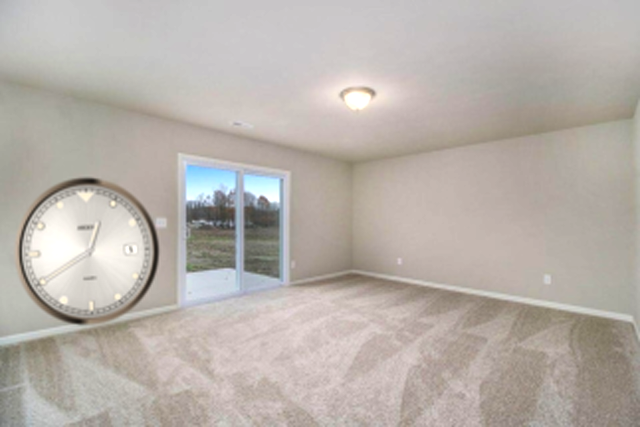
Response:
h=12 m=40
